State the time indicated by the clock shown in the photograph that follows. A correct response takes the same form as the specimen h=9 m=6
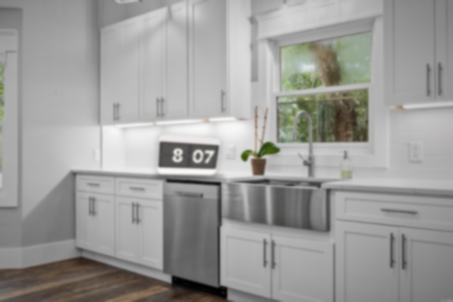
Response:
h=8 m=7
